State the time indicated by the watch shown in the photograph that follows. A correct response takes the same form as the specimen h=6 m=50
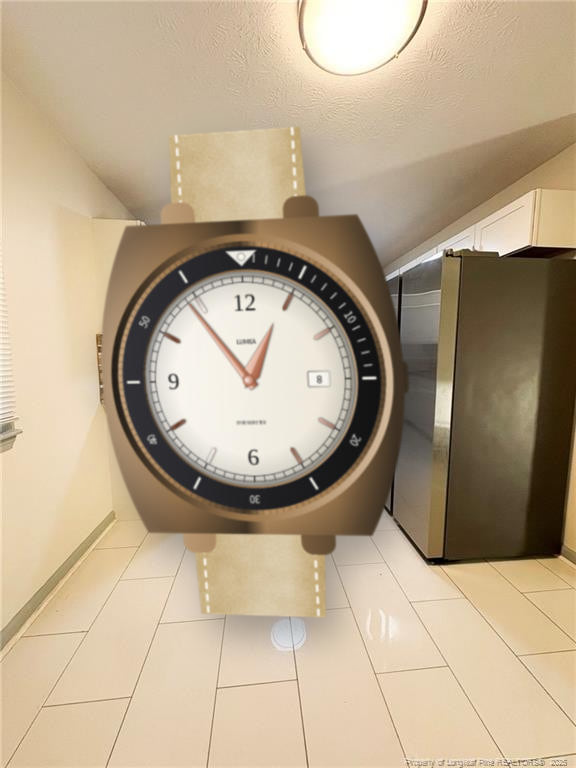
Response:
h=12 m=54
